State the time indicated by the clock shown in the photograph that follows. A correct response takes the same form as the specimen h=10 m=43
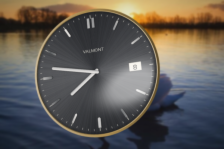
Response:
h=7 m=47
